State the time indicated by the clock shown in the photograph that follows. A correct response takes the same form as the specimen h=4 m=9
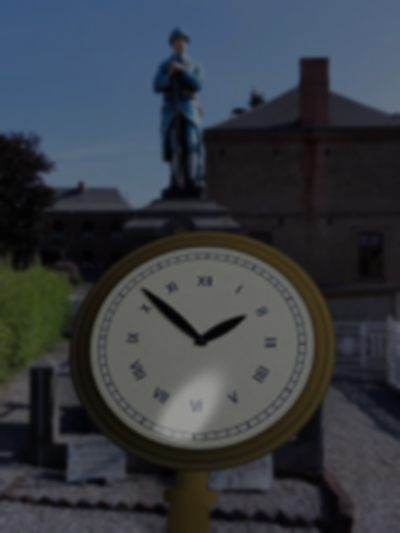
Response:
h=1 m=52
